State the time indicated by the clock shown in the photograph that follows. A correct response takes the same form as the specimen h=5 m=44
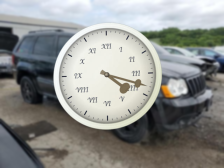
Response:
h=4 m=18
